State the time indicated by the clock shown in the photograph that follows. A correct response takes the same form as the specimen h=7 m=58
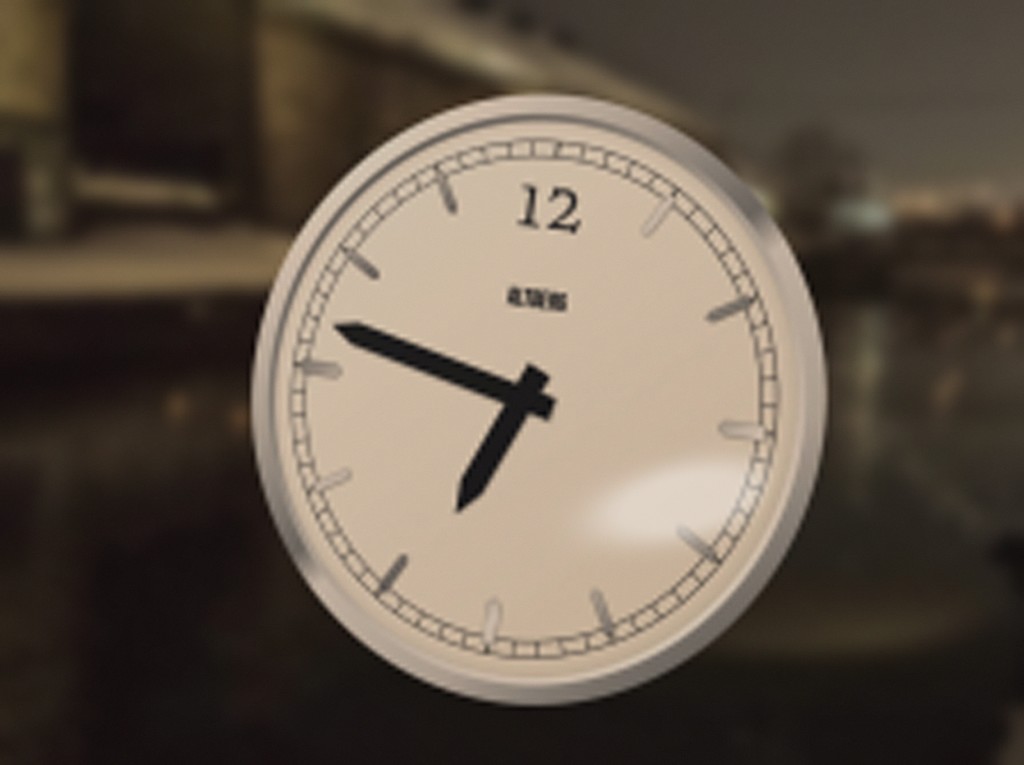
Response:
h=6 m=47
